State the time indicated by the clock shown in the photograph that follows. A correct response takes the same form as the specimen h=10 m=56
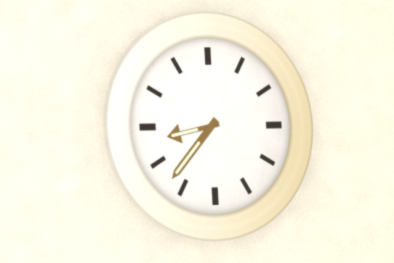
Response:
h=8 m=37
